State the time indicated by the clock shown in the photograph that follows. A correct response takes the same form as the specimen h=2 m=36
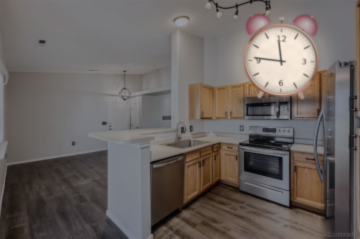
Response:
h=11 m=46
